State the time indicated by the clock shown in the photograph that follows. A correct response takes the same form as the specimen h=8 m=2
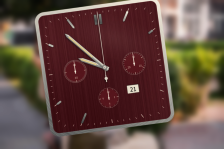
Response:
h=9 m=53
